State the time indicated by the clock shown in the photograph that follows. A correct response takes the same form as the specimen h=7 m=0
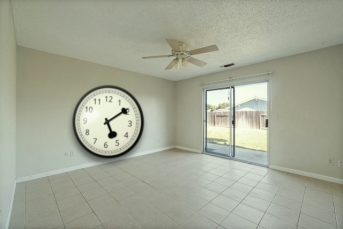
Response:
h=5 m=9
